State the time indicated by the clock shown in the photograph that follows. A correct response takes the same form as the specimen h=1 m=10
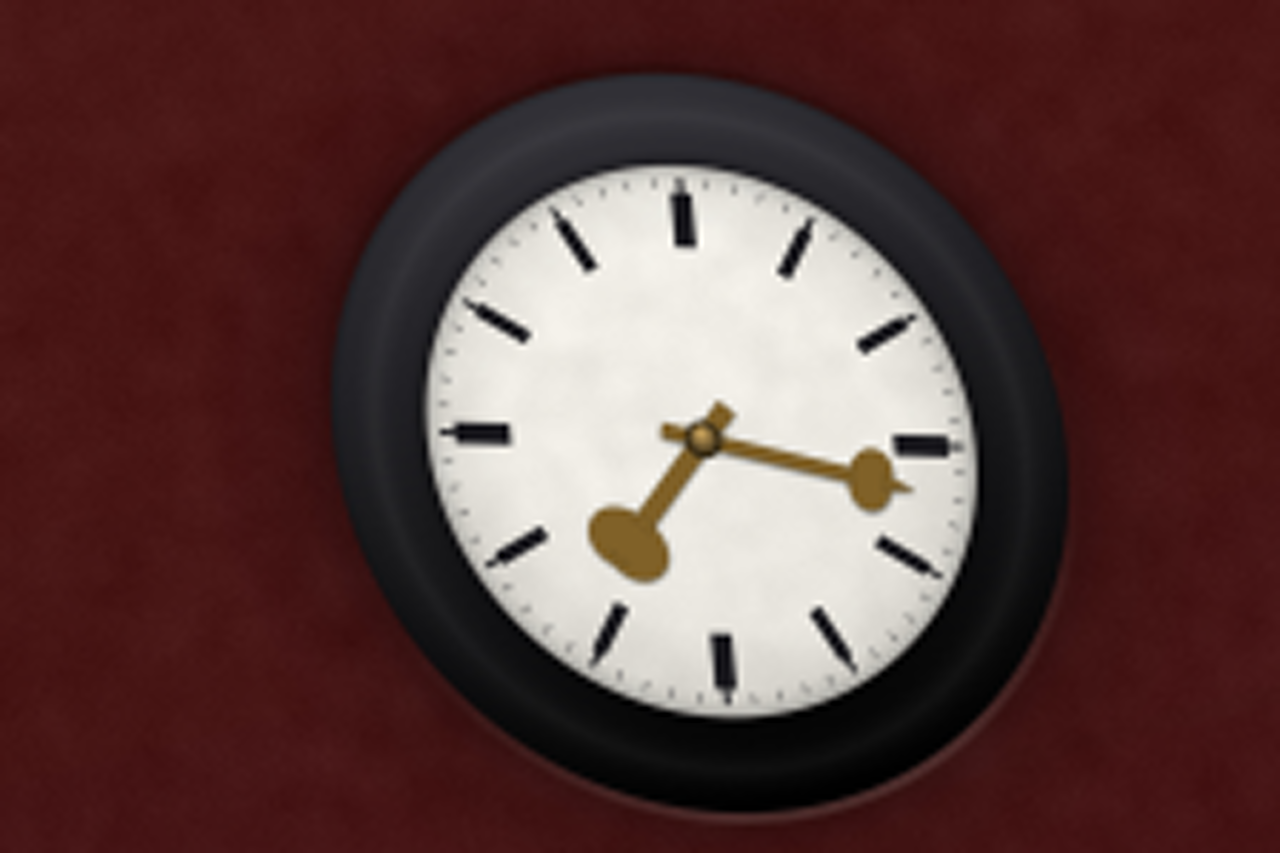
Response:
h=7 m=17
